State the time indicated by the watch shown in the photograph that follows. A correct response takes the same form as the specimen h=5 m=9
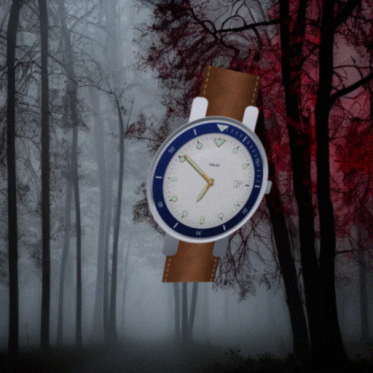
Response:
h=6 m=51
